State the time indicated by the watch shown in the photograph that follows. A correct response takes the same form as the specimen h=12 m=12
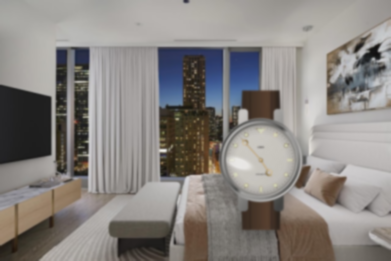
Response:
h=4 m=53
